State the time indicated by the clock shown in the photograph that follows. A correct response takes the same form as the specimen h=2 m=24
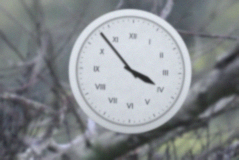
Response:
h=3 m=53
